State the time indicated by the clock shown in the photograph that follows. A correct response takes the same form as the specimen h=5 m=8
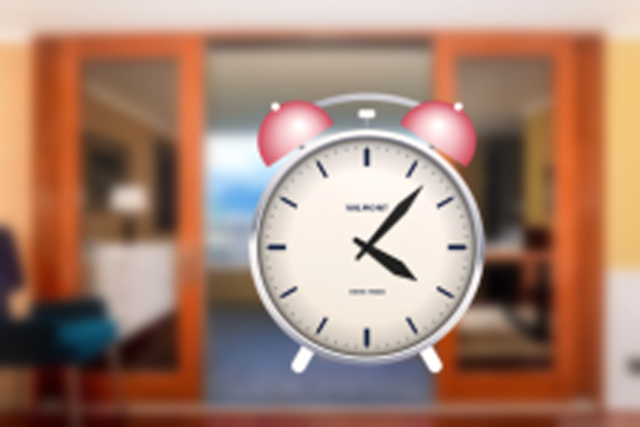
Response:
h=4 m=7
